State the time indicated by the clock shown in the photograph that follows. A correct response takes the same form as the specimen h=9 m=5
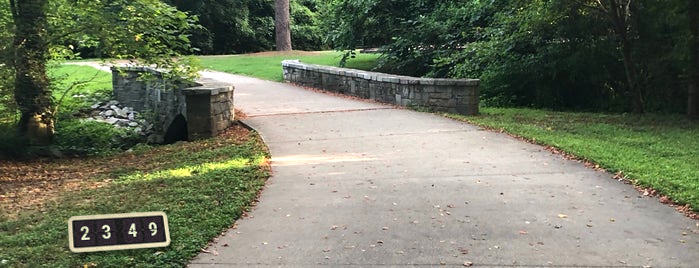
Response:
h=23 m=49
